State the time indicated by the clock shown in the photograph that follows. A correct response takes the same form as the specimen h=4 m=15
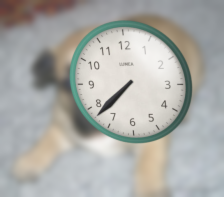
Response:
h=7 m=38
